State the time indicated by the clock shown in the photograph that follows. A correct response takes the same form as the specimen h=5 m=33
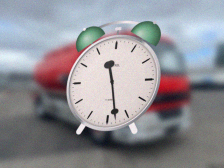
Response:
h=11 m=28
